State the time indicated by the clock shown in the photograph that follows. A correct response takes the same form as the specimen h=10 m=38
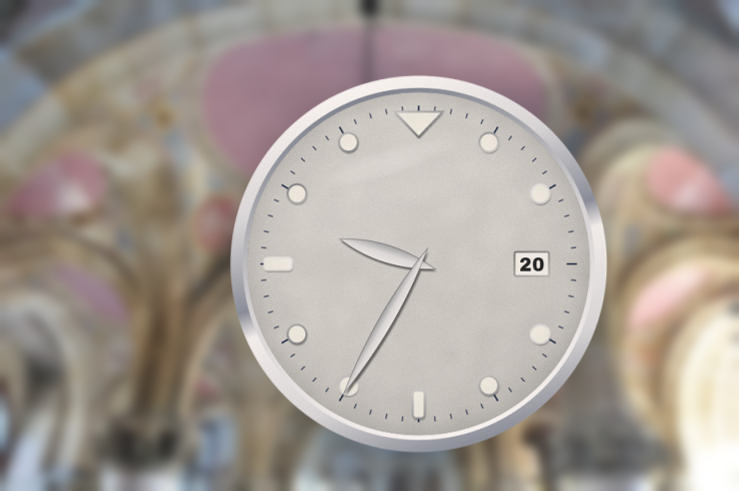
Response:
h=9 m=35
